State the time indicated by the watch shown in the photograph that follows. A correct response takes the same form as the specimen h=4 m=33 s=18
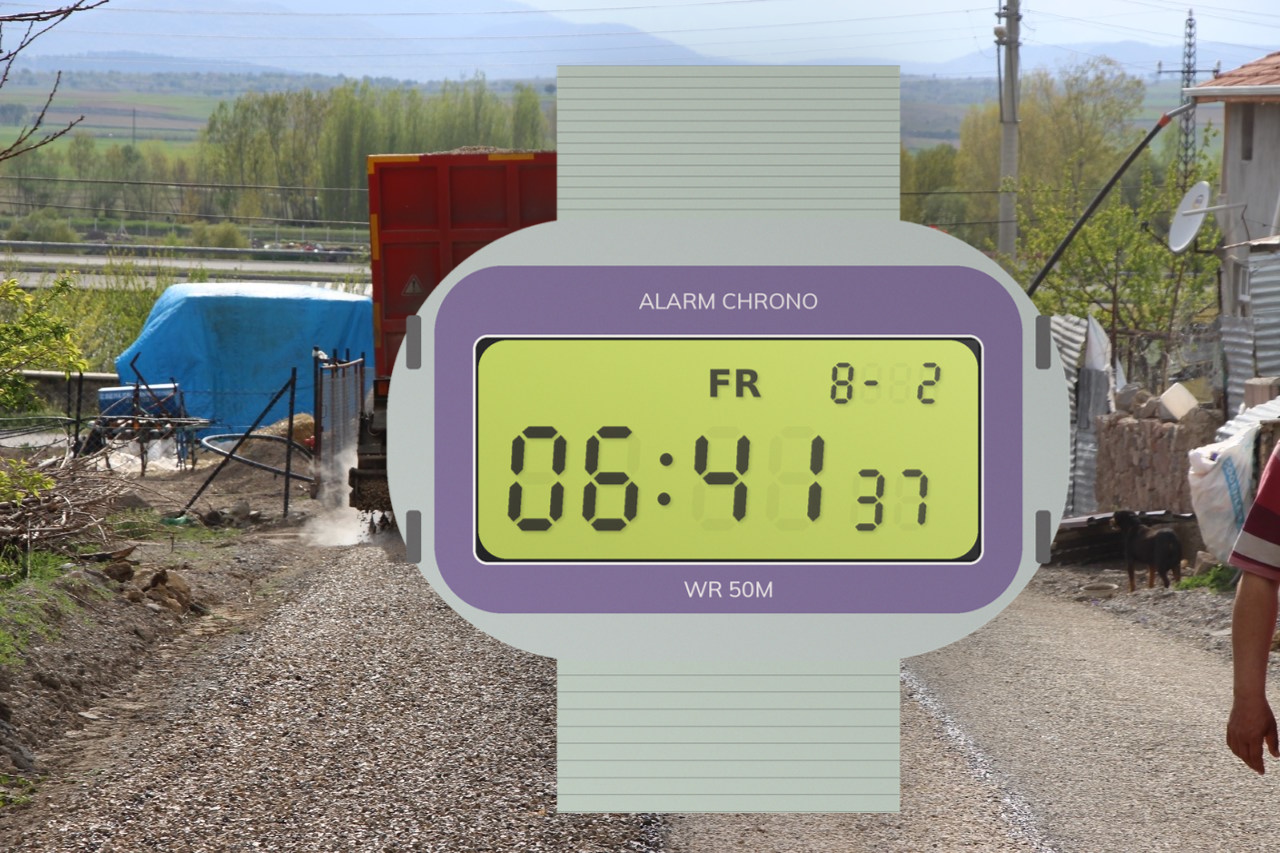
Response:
h=6 m=41 s=37
